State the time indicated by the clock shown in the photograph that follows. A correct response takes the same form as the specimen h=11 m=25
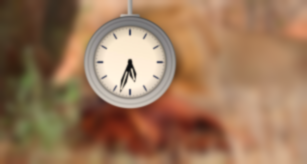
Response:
h=5 m=33
